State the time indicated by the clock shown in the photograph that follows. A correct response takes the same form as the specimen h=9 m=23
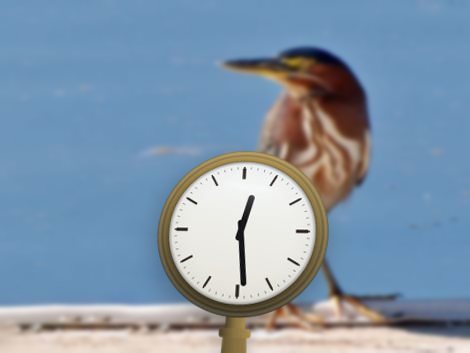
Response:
h=12 m=29
